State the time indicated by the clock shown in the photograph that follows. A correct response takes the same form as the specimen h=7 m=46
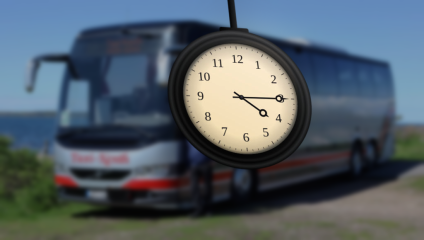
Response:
h=4 m=15
